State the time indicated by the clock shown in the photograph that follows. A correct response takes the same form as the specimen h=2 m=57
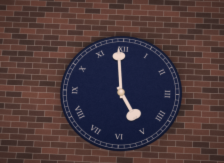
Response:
h=4 m=59
